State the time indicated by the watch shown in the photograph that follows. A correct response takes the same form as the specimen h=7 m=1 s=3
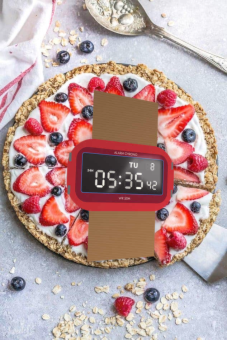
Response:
h=5 m=35 s=42
